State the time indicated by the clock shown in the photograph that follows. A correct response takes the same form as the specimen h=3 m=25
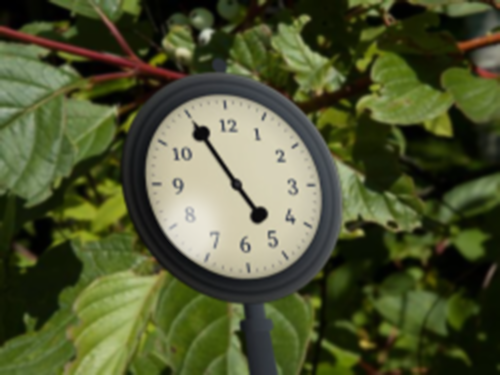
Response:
h=4 m=55
